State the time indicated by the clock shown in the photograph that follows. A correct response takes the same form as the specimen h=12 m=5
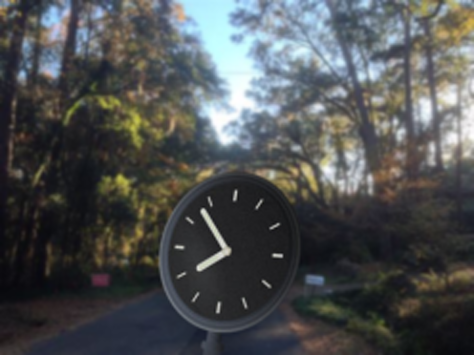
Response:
h=7 m=53
